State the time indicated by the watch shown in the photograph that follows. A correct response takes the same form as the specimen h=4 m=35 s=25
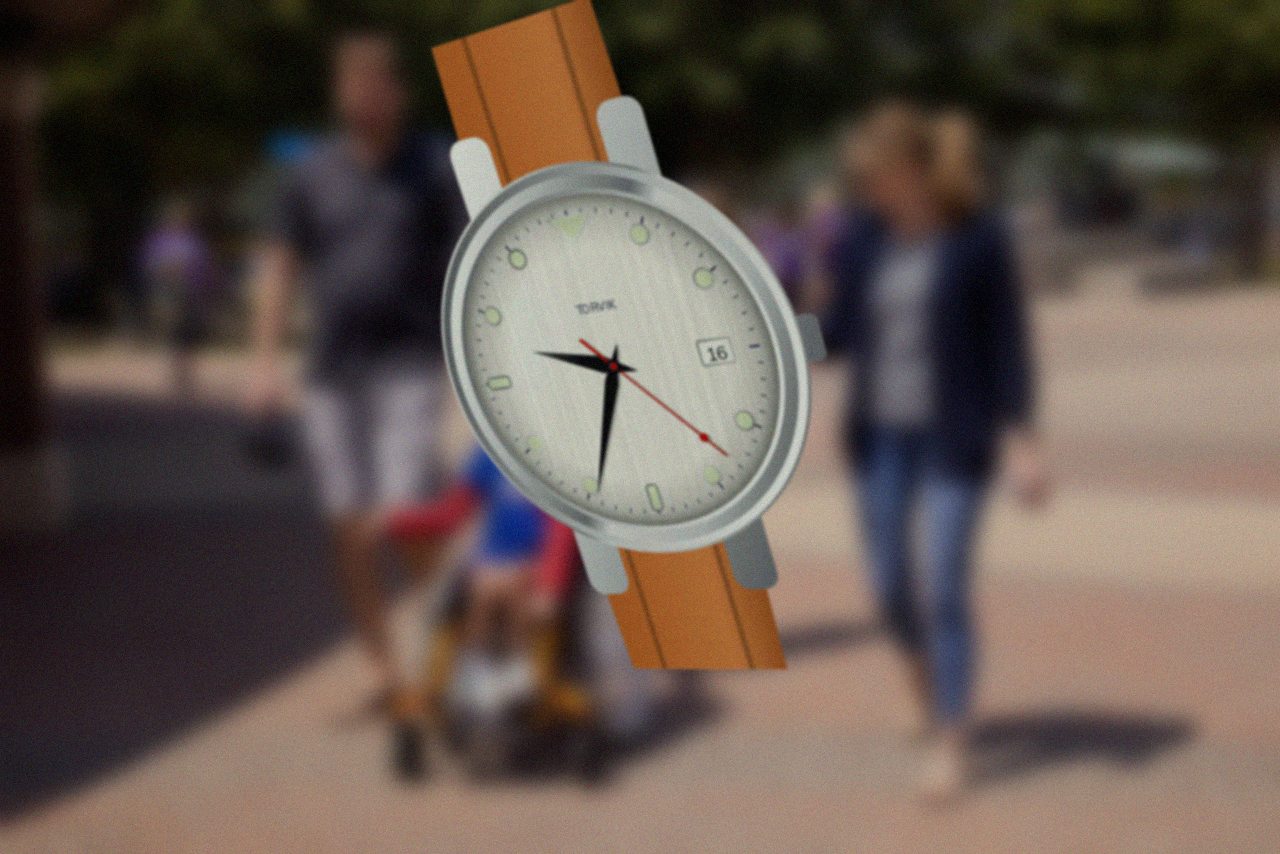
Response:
h=9 m=34 s=23
